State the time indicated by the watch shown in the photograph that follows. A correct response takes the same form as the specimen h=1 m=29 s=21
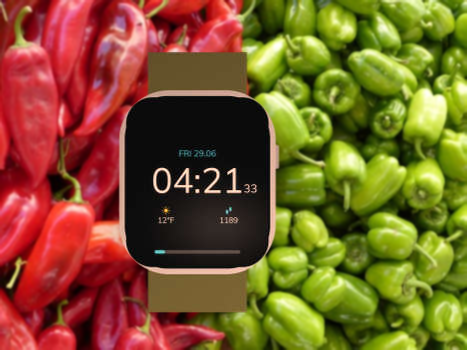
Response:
h=4 m=21 s=33
